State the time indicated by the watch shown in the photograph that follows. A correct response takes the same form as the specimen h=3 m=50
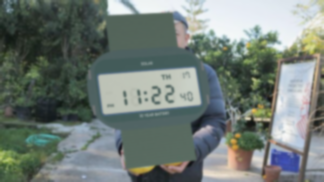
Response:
h=11 m=22
